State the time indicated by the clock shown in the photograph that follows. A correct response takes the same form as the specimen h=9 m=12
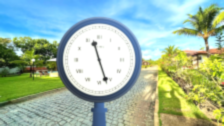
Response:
h=11 m=27
